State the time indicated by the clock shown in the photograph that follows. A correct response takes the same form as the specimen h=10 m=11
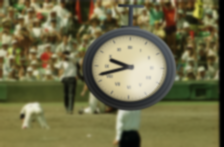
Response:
h=9 m=42
